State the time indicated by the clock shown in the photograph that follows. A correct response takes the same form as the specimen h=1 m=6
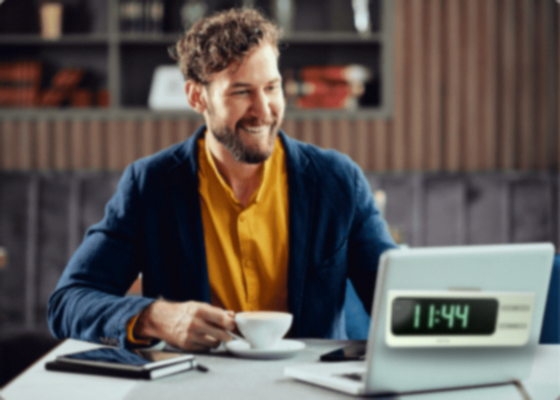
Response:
h=11 m=44
